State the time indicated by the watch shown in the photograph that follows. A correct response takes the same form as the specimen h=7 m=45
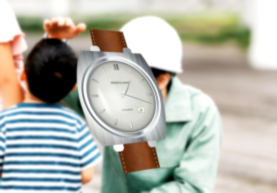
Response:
h=1 m=18
